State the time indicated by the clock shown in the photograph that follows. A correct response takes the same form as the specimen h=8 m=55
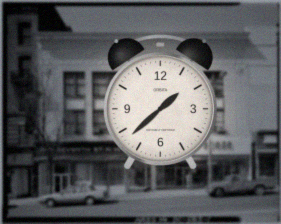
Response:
h=1 m=38
